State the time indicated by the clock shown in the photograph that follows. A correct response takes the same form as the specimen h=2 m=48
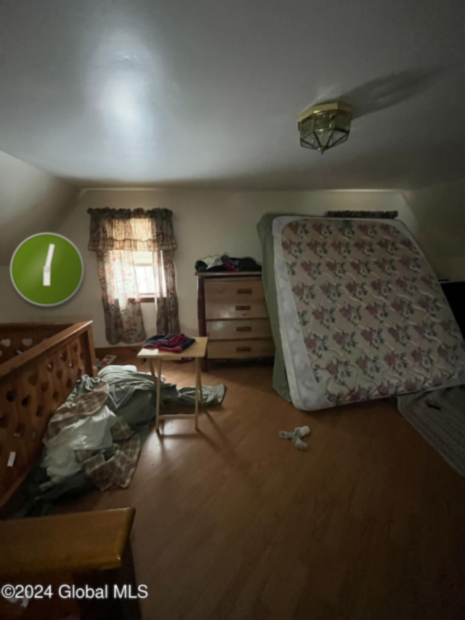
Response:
h=6 m=2
